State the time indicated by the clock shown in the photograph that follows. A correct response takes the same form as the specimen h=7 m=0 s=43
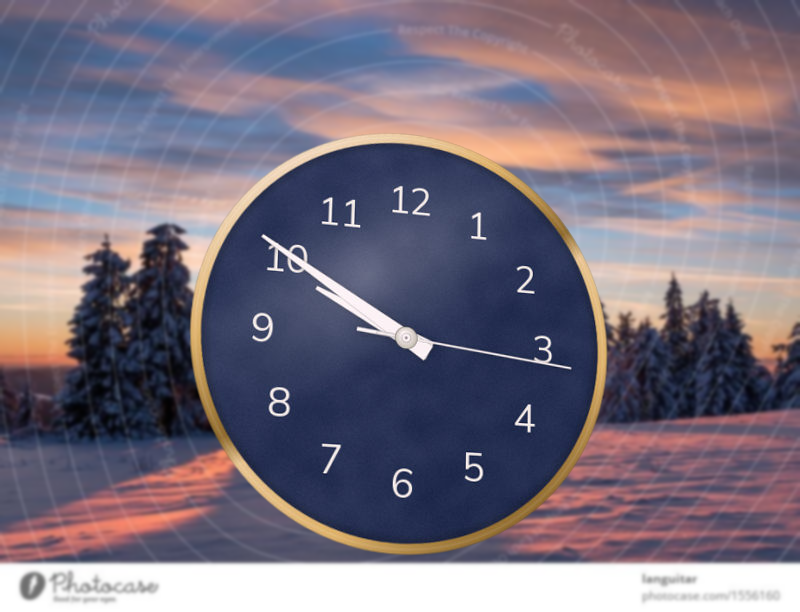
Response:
h=9 m=50 s=16
